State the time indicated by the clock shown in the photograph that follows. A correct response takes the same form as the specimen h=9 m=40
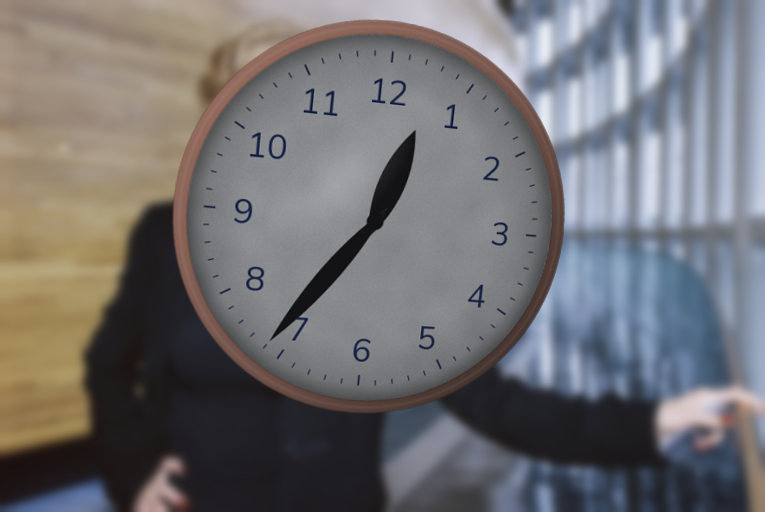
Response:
h=12 m=36
